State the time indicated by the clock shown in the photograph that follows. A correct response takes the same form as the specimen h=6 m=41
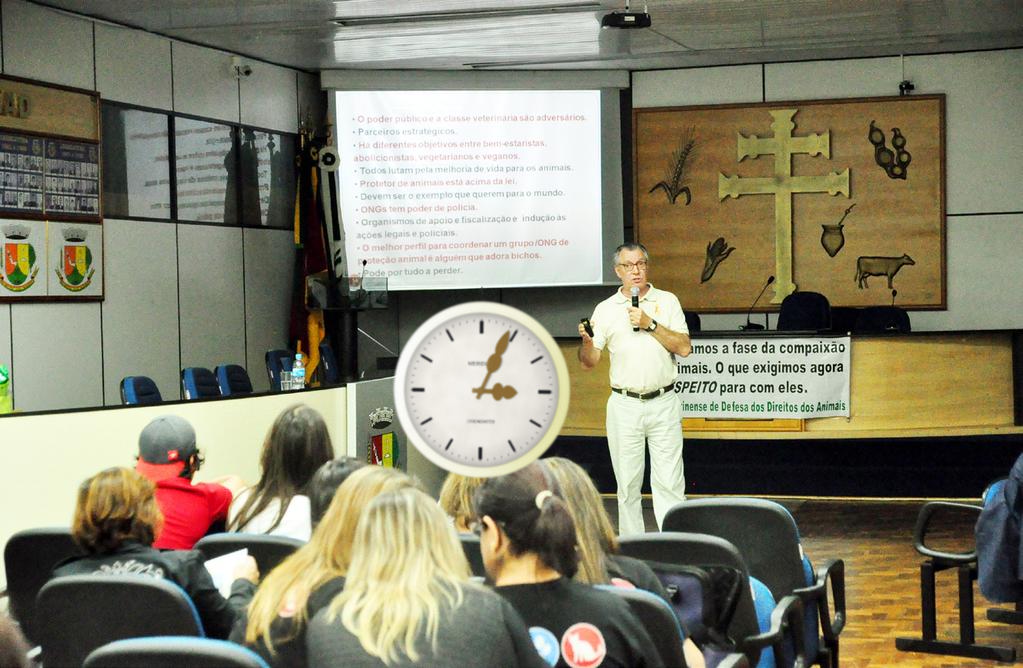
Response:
h=3 m=4
